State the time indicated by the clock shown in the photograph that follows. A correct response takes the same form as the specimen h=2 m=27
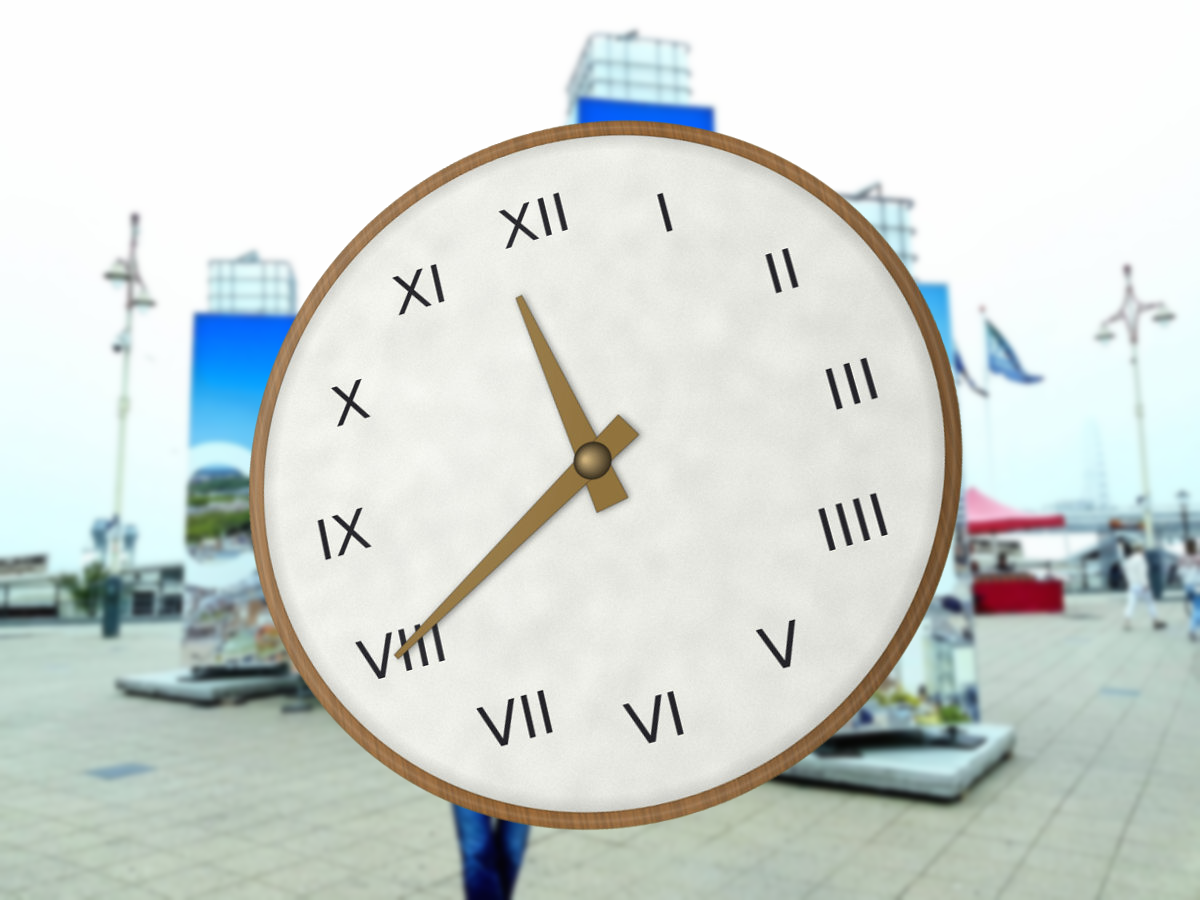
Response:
h=11 m=40
